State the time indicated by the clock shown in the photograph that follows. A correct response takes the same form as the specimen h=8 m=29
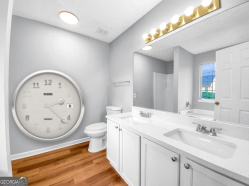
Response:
h=2 m=22
